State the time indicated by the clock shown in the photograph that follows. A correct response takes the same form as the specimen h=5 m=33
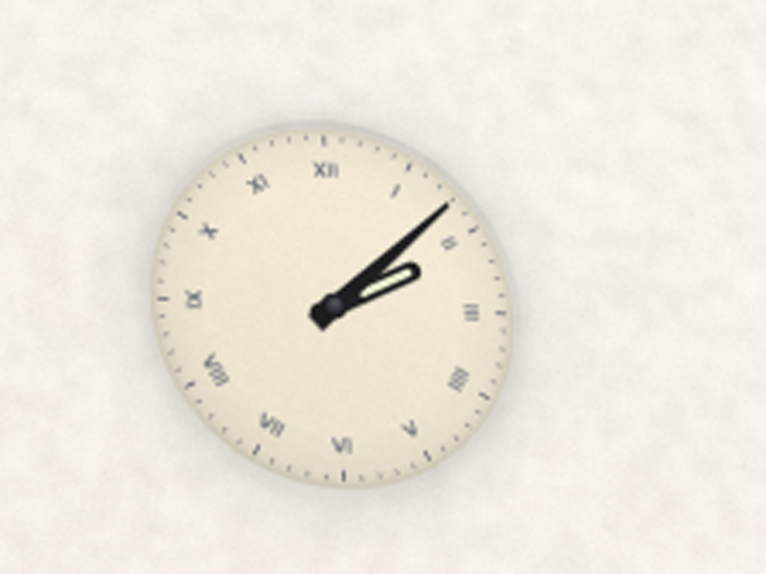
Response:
h=2 m=8
